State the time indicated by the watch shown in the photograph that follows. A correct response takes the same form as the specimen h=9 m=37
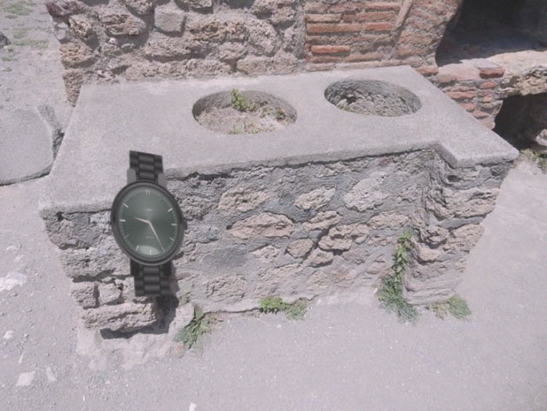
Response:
h=9 m=25
